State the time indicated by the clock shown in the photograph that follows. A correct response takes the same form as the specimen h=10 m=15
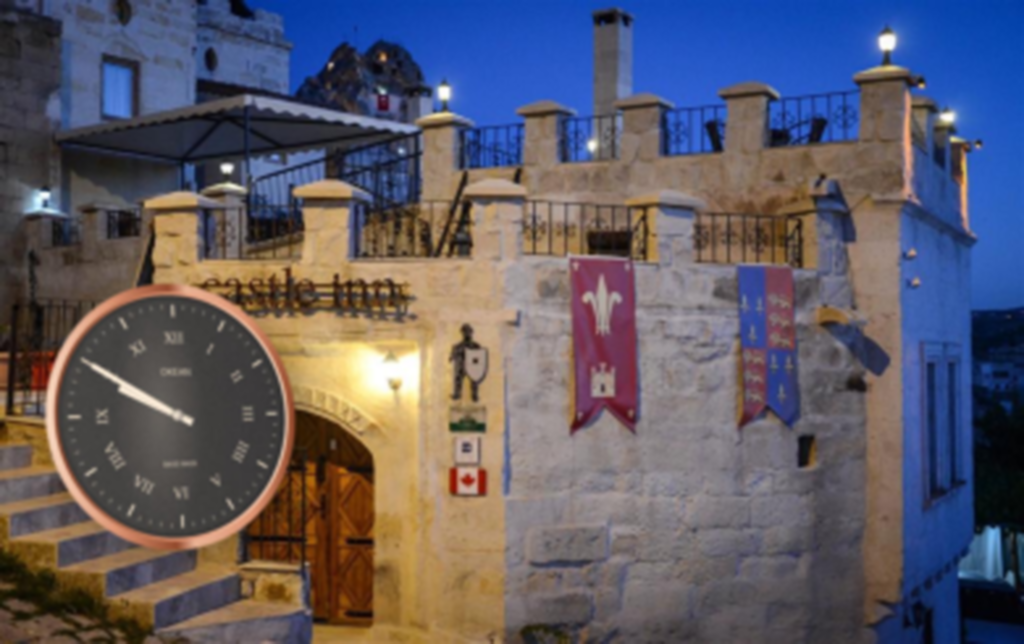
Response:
h=9 m=50
